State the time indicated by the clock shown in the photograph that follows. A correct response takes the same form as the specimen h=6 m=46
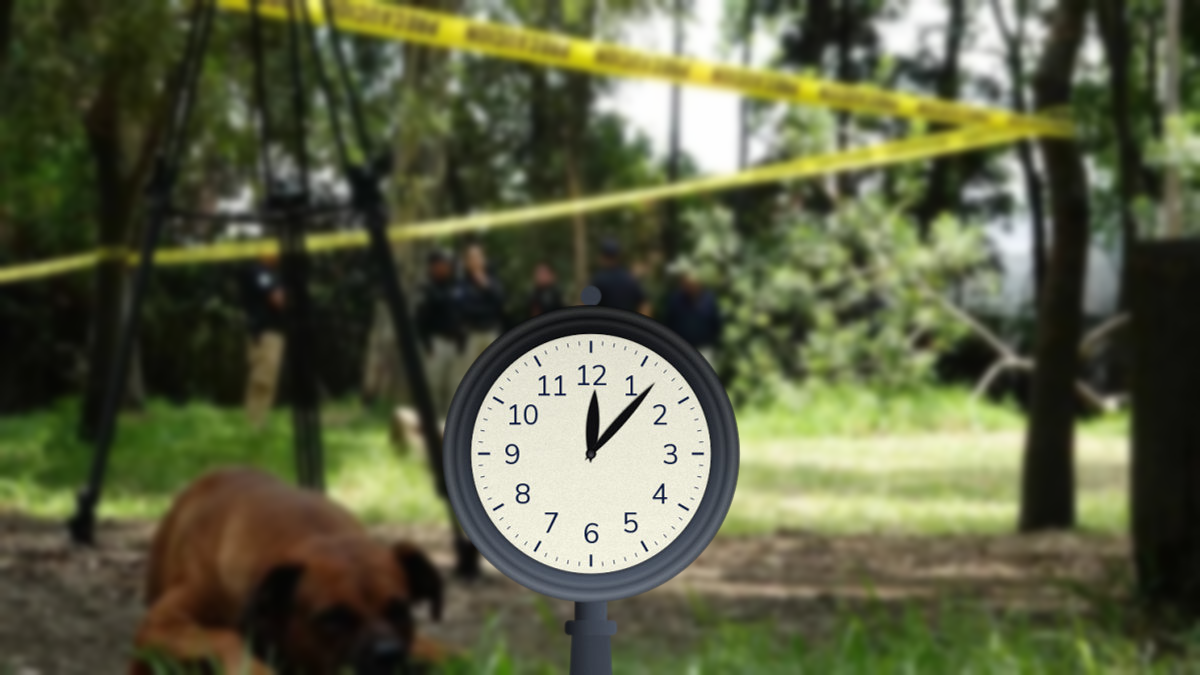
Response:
h=12 m=7
